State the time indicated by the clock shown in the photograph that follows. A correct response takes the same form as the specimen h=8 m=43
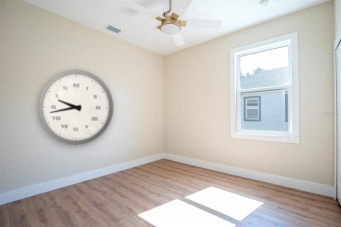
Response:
h=9 m=43
